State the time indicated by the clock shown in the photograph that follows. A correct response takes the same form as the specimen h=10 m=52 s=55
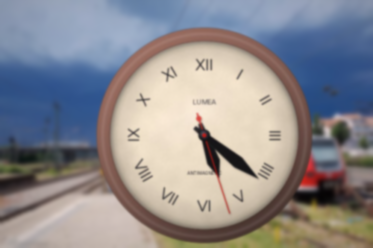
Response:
h=5 m=21 s=27
